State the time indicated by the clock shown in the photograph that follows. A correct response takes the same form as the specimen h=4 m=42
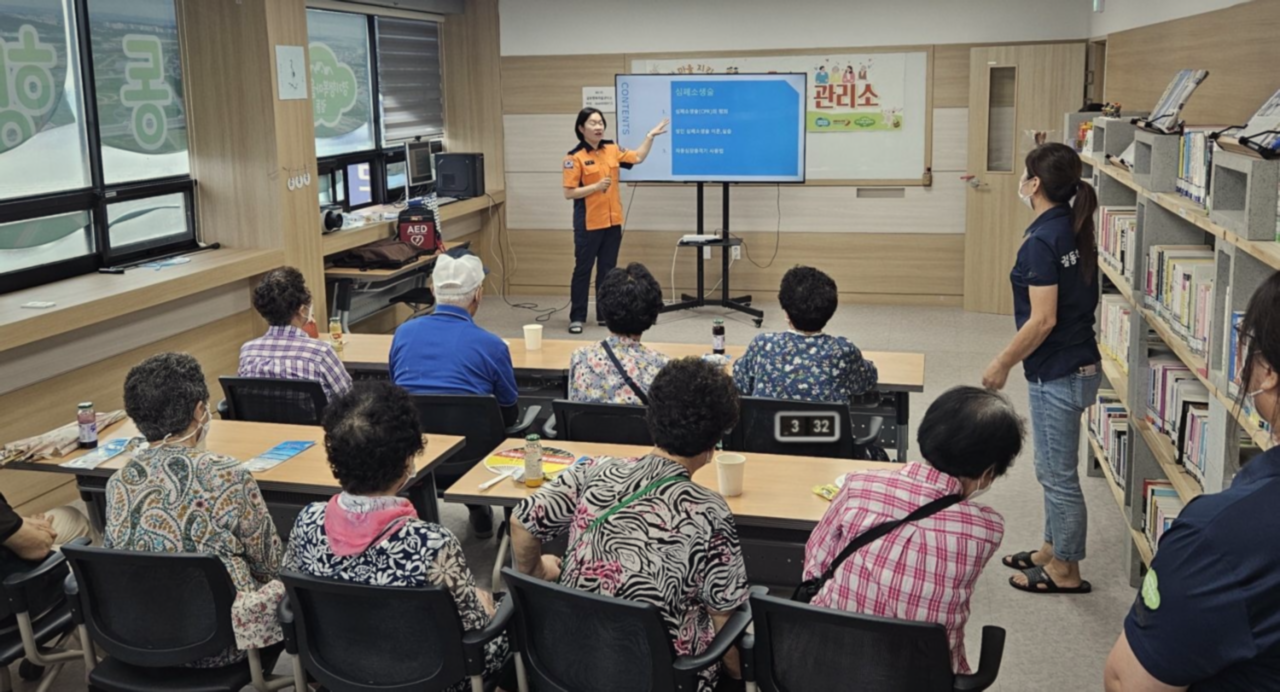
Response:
h=3 m=32
